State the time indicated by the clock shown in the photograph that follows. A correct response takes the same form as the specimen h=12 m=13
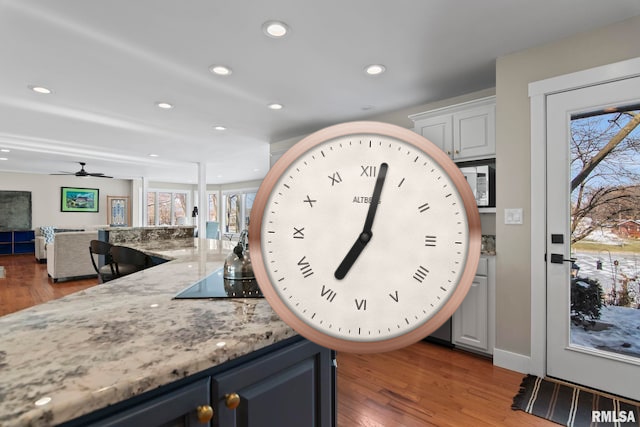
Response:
h=7 m=2
